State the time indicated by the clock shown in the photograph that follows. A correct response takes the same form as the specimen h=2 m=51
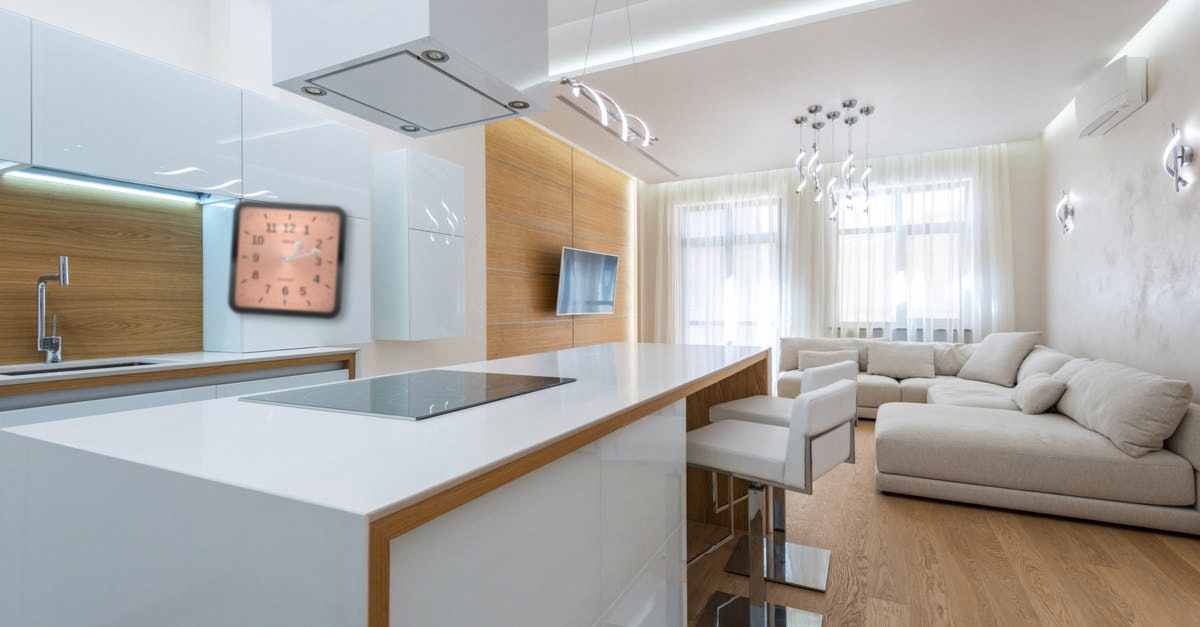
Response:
h=1 m=12
